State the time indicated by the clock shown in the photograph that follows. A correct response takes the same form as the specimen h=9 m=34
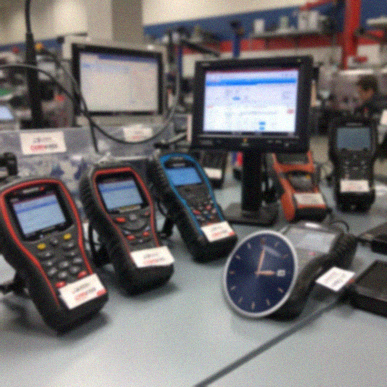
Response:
h=3 m=1
